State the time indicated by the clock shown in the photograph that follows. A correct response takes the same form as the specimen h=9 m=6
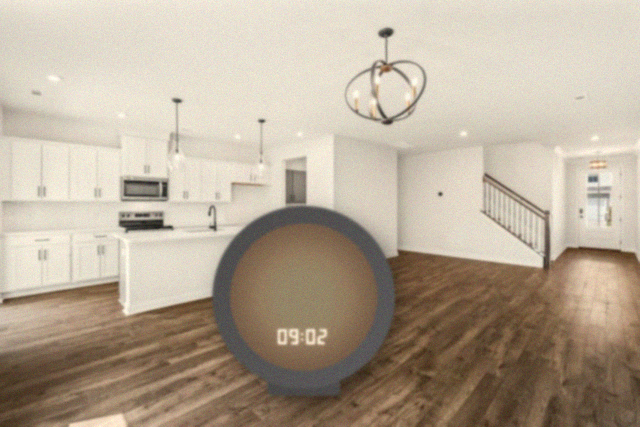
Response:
h=9 m=2
